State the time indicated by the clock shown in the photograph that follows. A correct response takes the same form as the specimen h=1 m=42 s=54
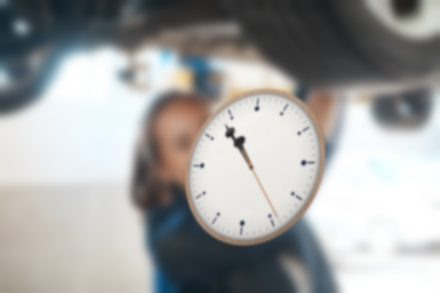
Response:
h=10 m=53 s=24
